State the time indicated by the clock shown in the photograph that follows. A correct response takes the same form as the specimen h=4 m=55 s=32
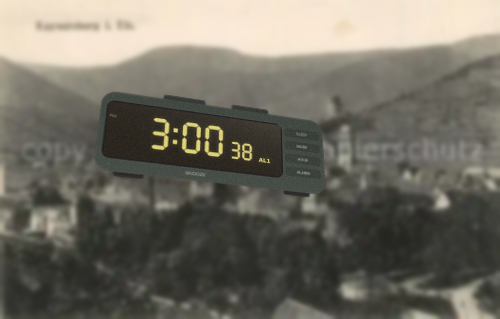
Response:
h=3 m=0 s=38
